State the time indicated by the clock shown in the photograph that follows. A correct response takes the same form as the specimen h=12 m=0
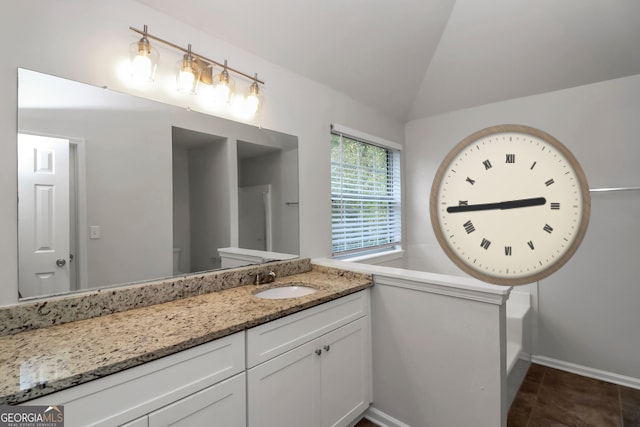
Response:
h=2 m=44
